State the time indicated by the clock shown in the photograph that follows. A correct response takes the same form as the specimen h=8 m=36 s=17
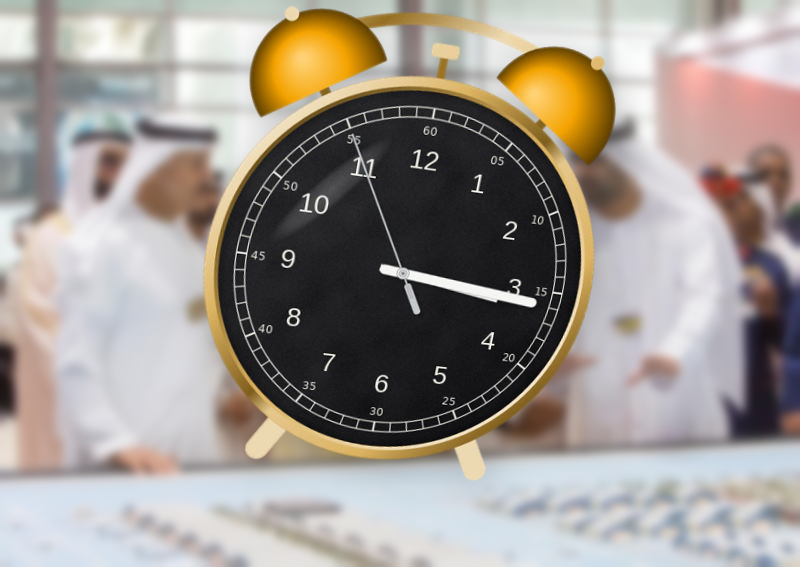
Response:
h=3 m=15 s=55
